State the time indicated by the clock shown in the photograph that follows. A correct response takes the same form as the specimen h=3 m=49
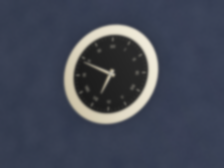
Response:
h=6 m=49
